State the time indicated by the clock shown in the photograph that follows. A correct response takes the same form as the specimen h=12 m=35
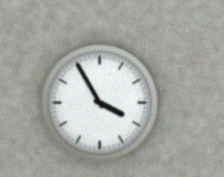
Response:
h=3 m=55
